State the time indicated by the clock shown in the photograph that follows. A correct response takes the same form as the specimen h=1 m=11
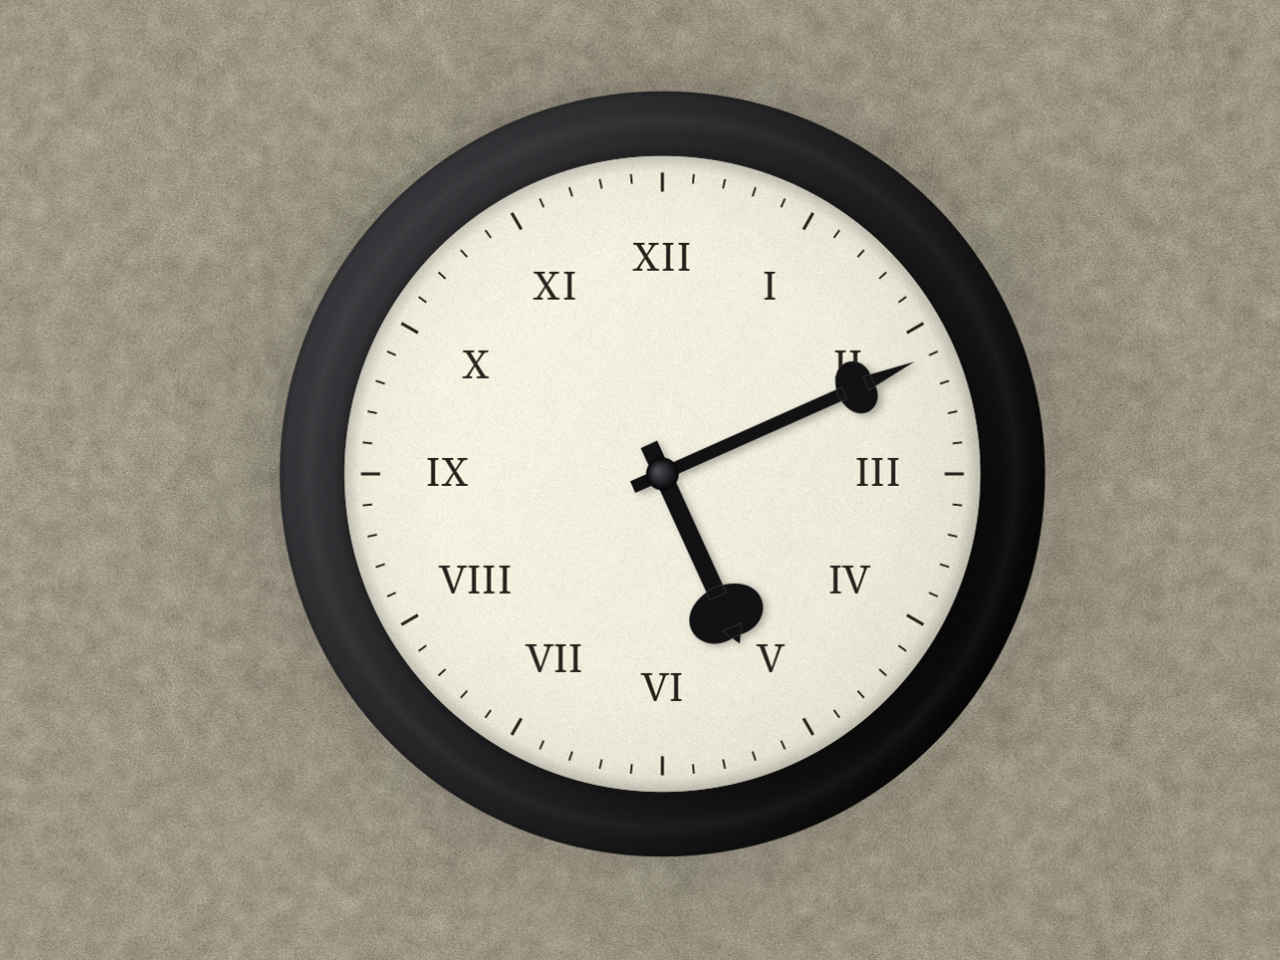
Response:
h=5 m=11
